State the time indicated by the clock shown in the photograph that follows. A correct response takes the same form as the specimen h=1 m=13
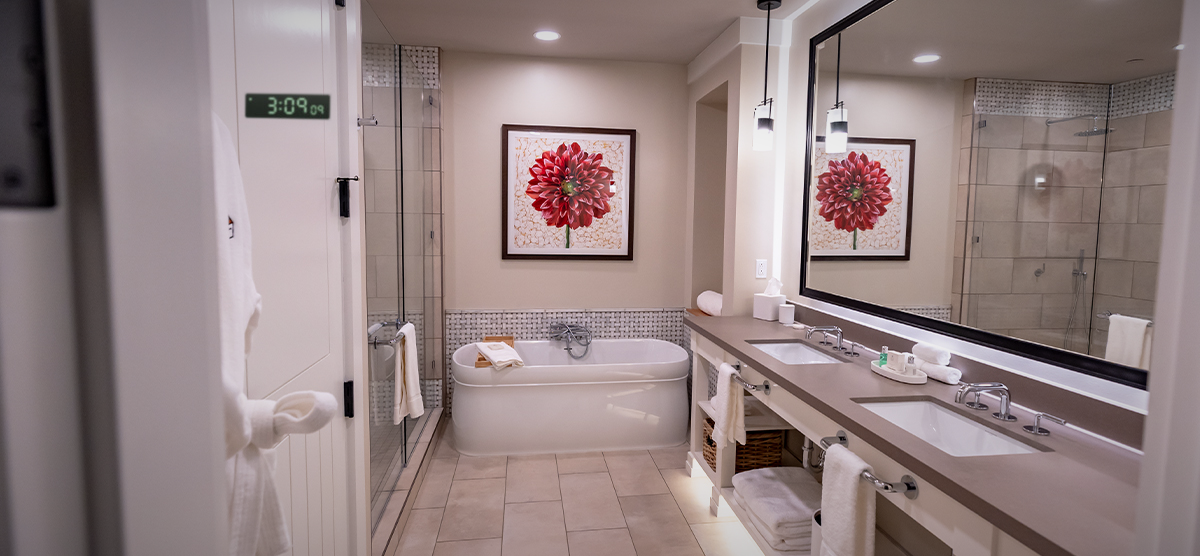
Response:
h=3 m=9
